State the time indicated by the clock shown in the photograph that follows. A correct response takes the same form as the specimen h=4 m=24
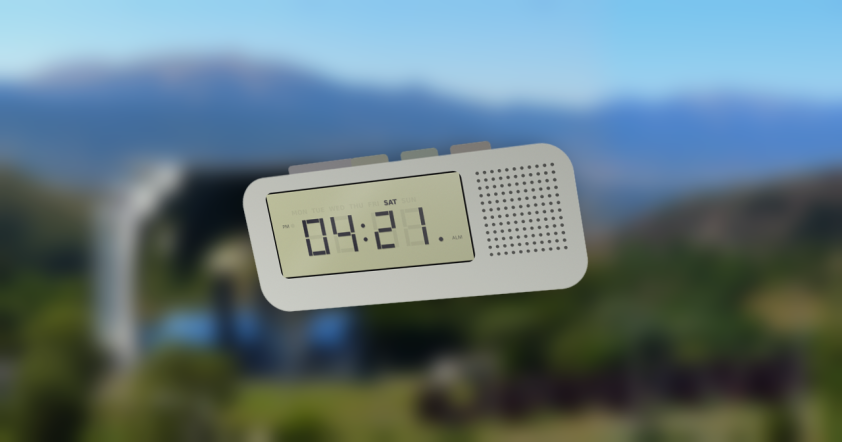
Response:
h=4 m=21
